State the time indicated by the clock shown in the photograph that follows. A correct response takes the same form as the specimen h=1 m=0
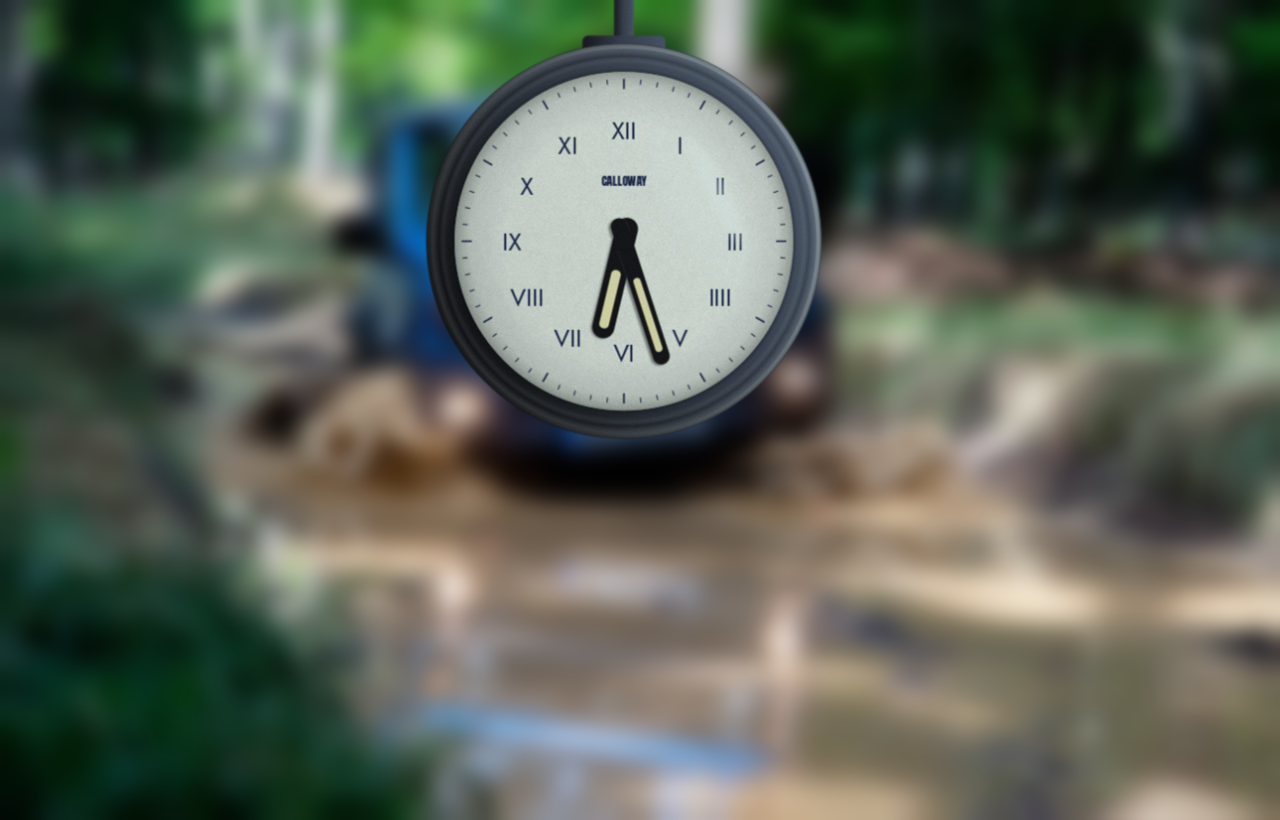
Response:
h=6 m=27
